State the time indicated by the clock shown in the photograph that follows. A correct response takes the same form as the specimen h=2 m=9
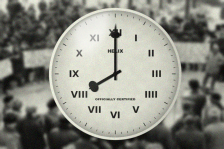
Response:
h=8 m=0
